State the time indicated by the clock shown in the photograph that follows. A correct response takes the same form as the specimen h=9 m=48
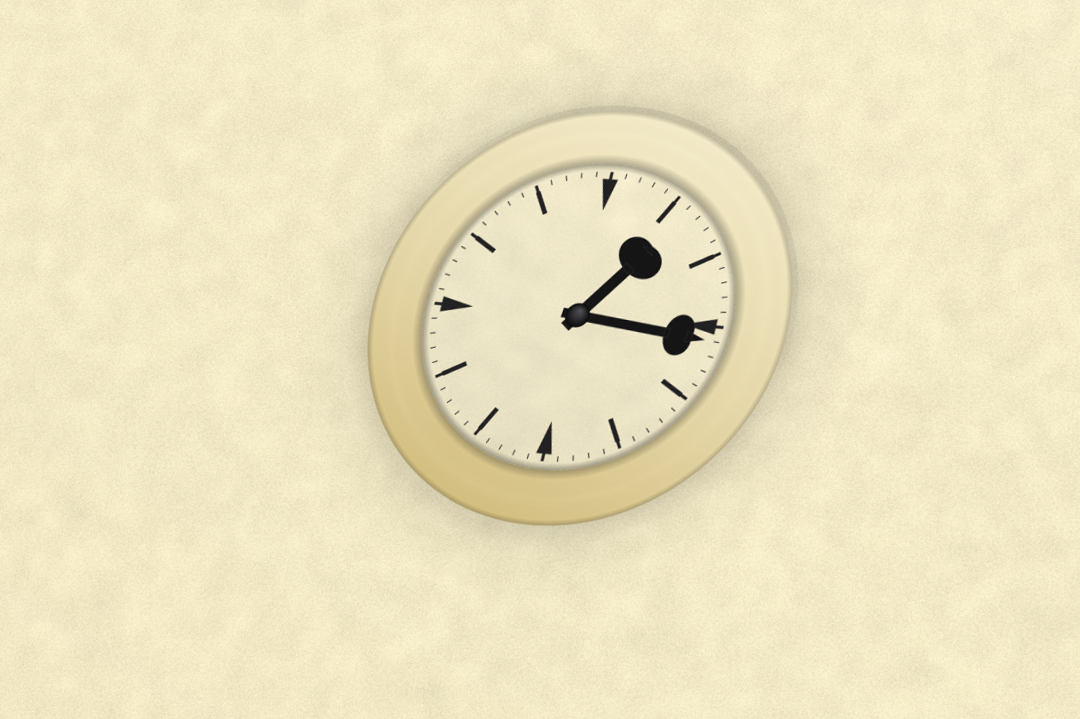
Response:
h=1 m=16
